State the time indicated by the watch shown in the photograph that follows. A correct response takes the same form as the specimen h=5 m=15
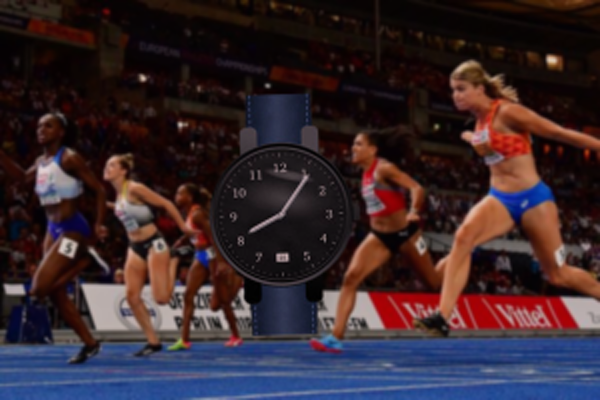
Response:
h=8 m=6
